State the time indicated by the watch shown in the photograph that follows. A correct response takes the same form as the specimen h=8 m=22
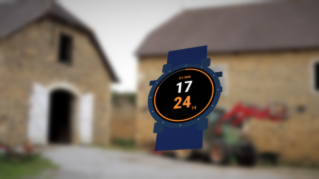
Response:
h=17 m=24
